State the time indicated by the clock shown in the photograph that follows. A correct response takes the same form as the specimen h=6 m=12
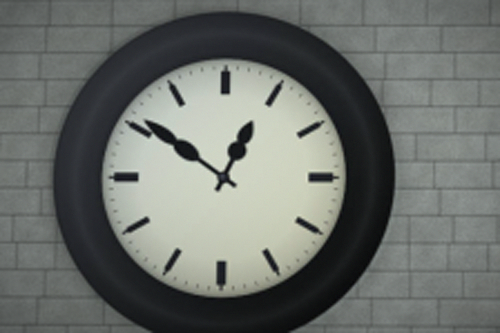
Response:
h=12 m=51
